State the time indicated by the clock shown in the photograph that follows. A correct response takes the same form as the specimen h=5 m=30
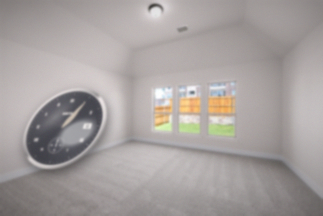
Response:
h=1 m=5
